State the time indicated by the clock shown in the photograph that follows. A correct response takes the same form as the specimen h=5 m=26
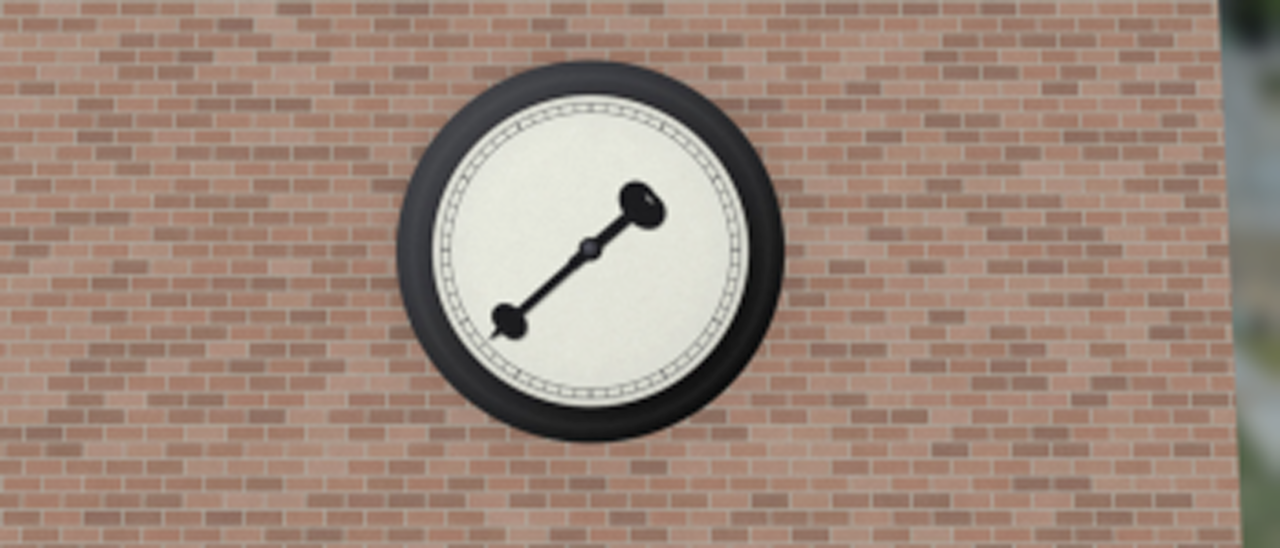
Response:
h=1 m=38
